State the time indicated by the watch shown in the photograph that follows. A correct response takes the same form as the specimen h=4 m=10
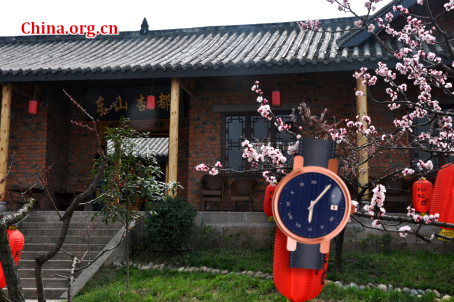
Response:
h=6 m=6
